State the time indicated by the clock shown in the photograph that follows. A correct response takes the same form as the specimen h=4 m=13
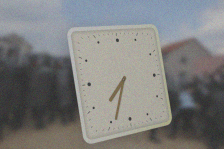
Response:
h=7 m=34
